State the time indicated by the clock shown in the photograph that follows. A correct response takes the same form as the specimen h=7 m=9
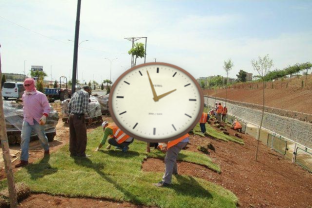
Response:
h=1 m=57
